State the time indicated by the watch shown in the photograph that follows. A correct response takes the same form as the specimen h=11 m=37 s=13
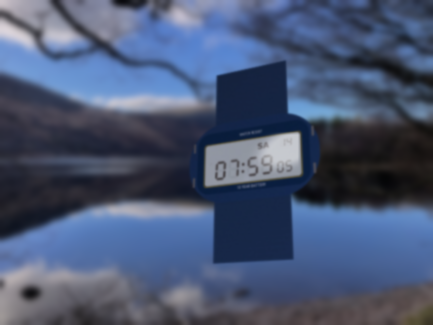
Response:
h=7 m=59 s=5
